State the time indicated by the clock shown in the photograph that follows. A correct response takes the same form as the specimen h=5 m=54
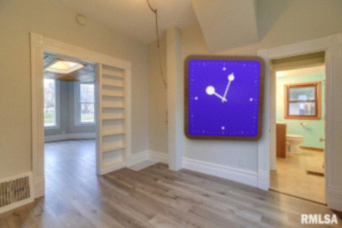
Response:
h=10 m=3
